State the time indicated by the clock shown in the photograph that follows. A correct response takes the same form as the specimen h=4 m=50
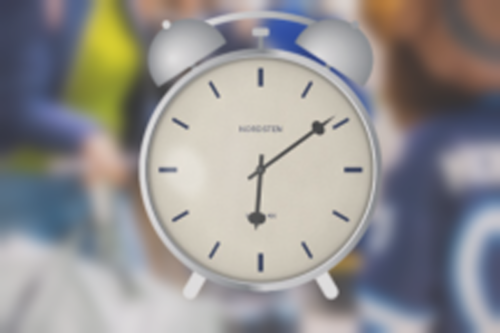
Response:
h=6 m=9
